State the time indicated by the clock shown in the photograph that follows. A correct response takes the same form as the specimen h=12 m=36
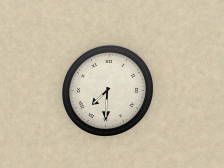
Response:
h=7 m=30
